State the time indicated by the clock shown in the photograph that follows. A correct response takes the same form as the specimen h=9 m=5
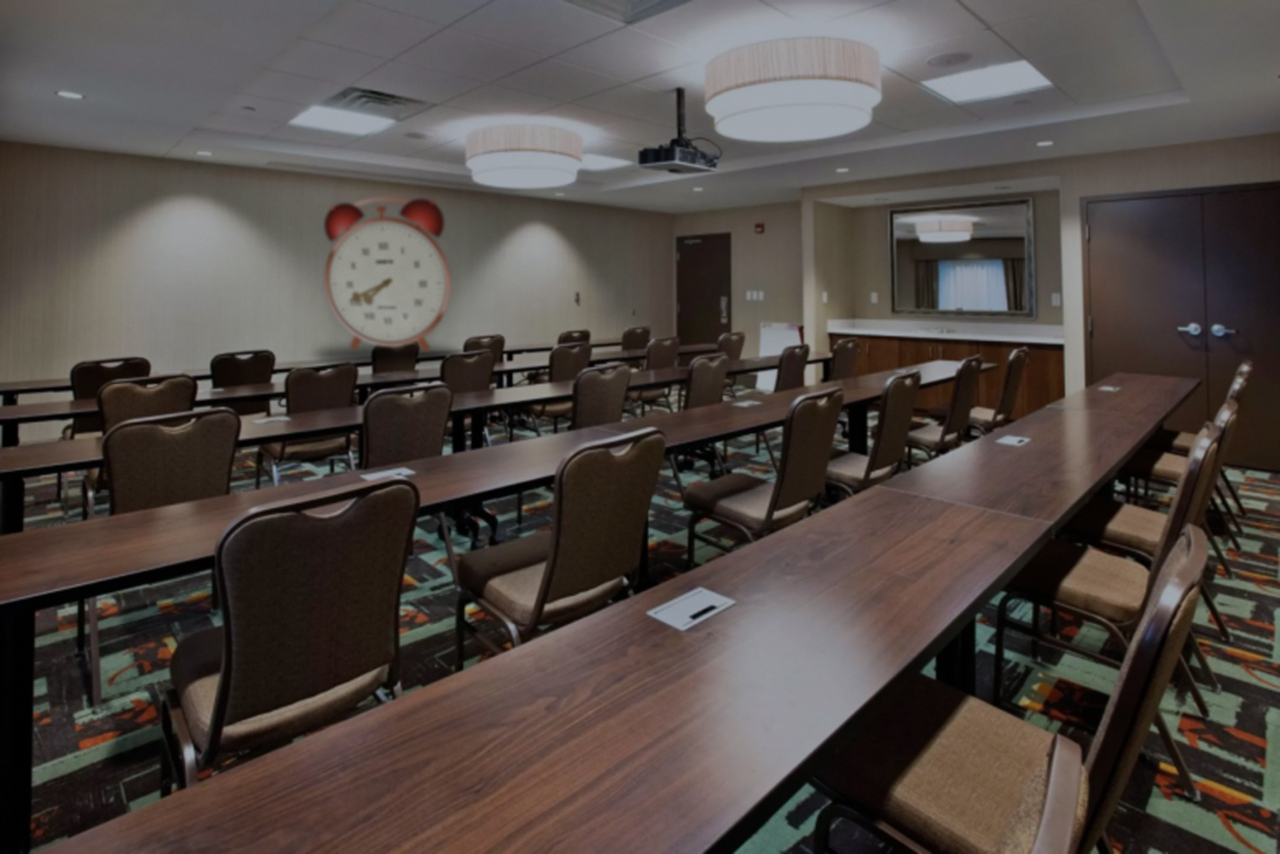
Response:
h=7 m=41
